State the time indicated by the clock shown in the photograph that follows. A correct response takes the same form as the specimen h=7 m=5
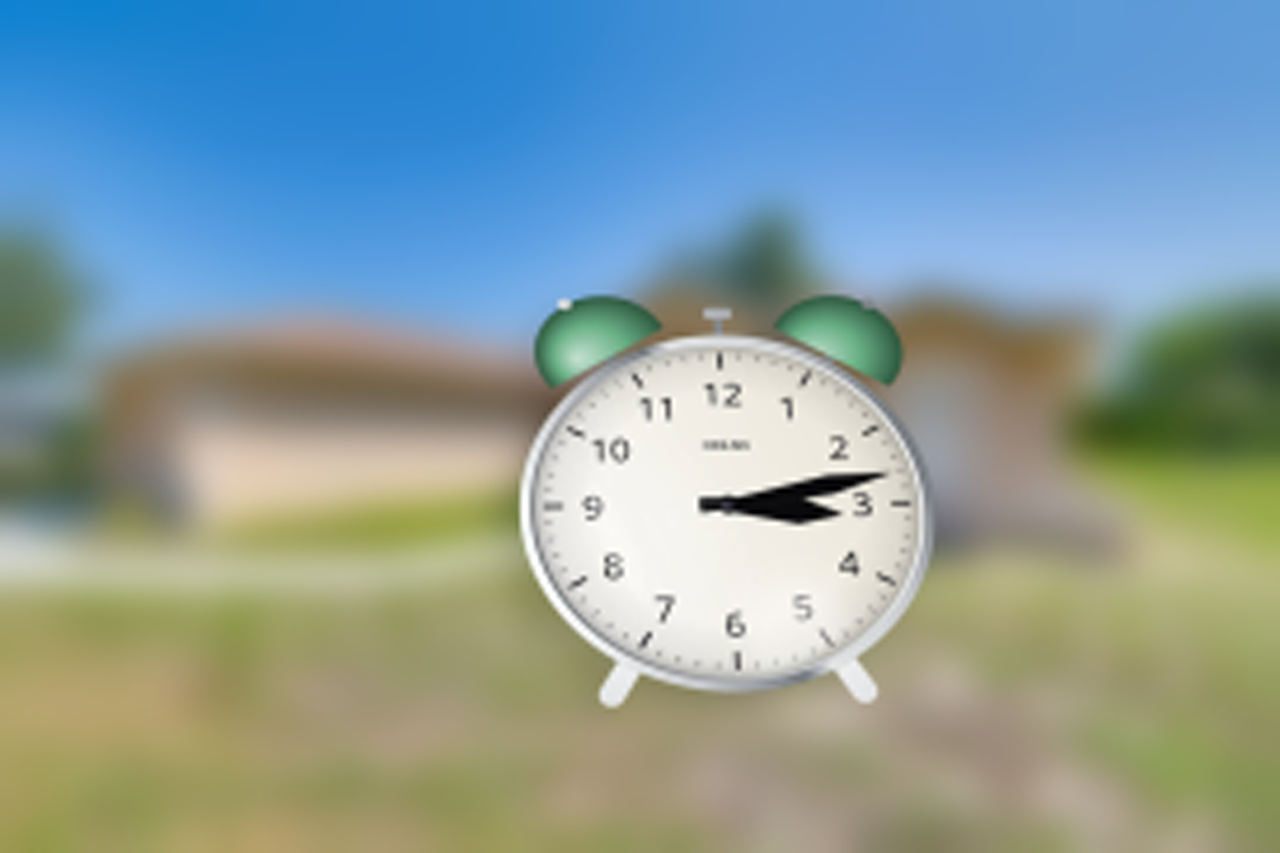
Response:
h=3 m=13
